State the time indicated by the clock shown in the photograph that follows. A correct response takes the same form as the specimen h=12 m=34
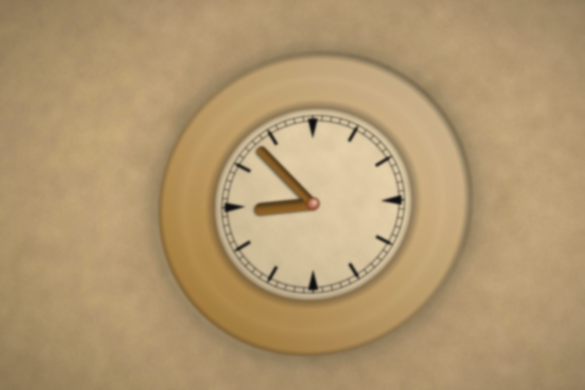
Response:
h=8 m=53
